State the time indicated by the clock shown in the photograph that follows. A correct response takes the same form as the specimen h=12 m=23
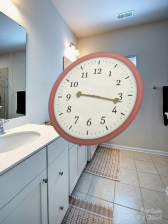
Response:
h=9 m=17
